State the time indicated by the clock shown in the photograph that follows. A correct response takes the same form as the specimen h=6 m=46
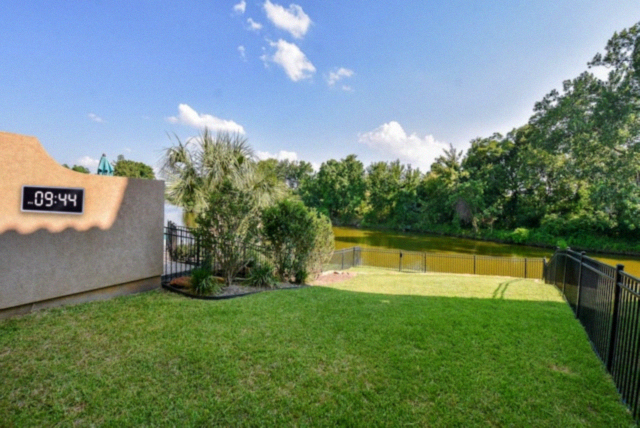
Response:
h=9 m=44
